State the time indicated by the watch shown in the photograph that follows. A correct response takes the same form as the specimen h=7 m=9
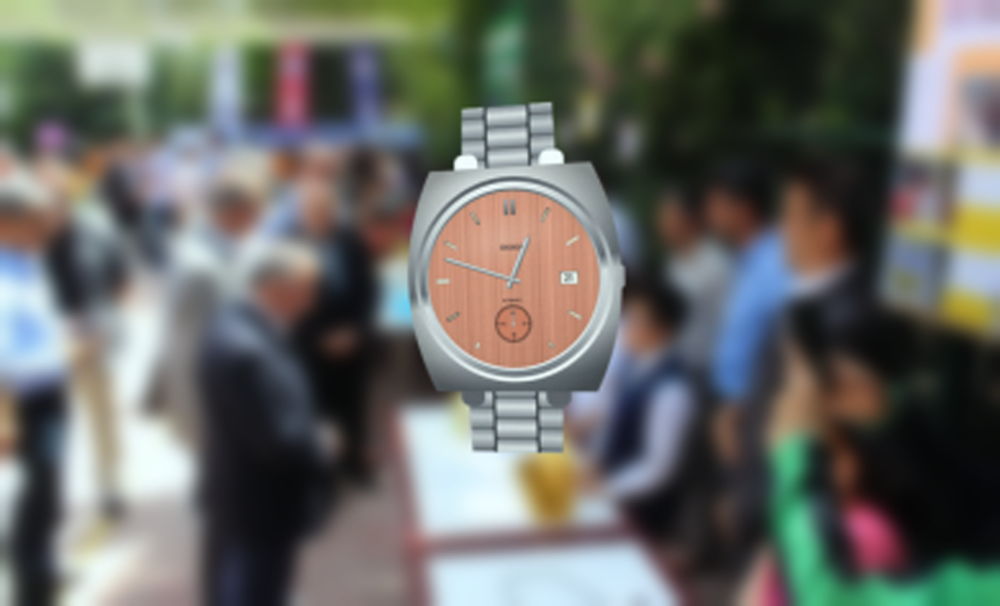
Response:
h=12 m=48
